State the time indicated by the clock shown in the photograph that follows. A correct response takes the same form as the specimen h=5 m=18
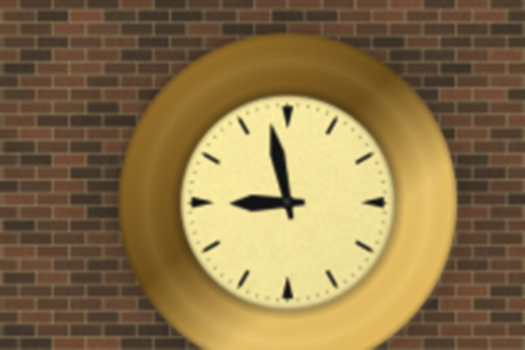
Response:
h=8 m=58
